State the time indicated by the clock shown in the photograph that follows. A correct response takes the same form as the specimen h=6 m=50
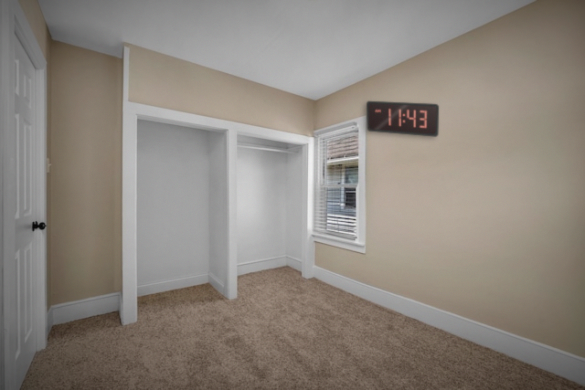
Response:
h=11 m=43
